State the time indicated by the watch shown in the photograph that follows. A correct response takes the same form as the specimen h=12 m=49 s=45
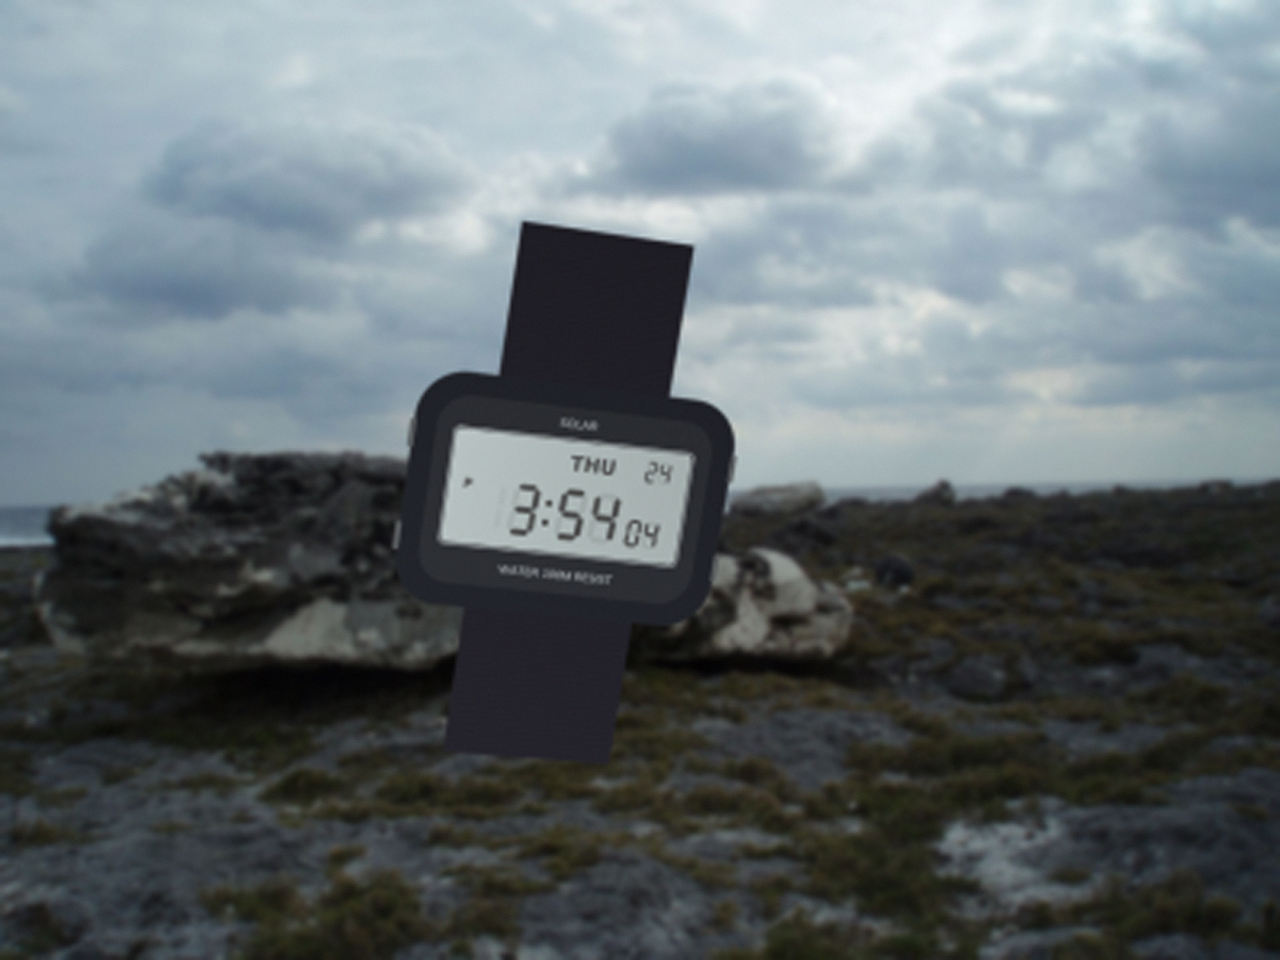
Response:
h=3 m=54 s=4
